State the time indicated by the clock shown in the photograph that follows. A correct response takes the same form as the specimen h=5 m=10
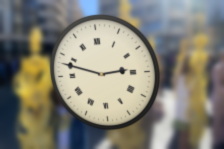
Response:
h=2 m=48
